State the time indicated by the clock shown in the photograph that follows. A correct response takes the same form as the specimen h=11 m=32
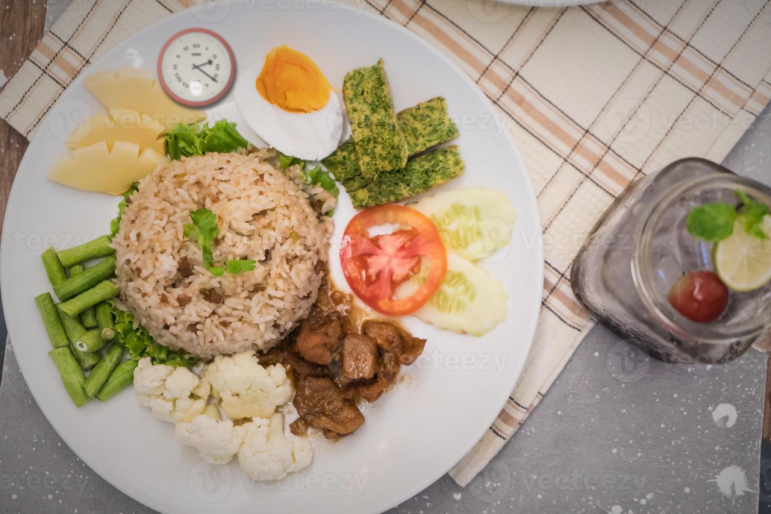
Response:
h=2 m=21
